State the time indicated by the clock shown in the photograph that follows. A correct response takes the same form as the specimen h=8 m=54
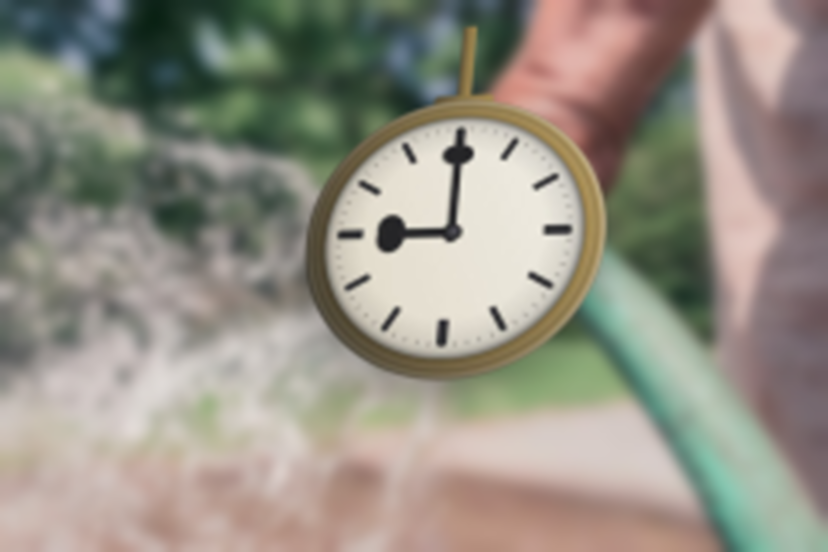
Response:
h=9 m=0
